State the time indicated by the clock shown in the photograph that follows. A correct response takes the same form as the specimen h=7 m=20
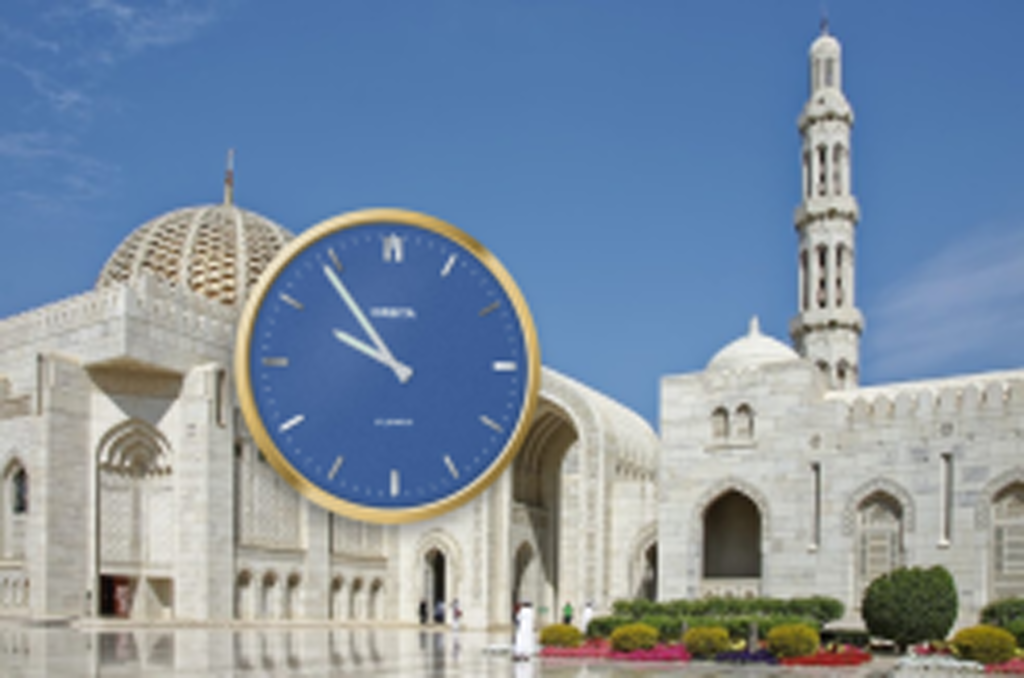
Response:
h=9 m=54
